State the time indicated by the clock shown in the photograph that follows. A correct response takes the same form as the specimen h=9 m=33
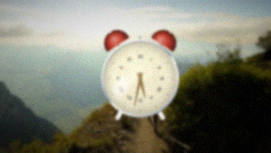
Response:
h=5 m=32
